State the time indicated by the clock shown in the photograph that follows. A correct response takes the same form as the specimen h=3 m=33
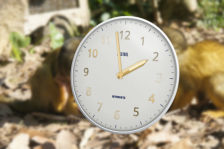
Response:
h=1 m=58
